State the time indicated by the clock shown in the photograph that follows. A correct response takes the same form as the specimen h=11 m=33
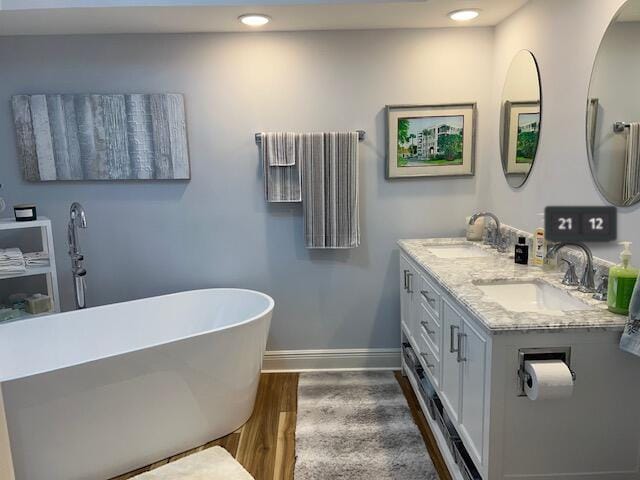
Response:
h=21 m=12
